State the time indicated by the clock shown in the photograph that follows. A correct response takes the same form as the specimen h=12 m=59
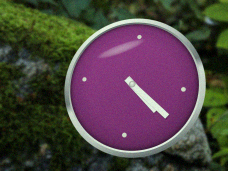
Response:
h=4 m=21
